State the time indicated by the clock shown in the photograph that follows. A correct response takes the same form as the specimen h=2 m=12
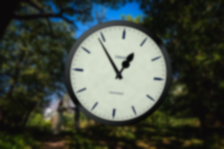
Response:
h=12 m=54
